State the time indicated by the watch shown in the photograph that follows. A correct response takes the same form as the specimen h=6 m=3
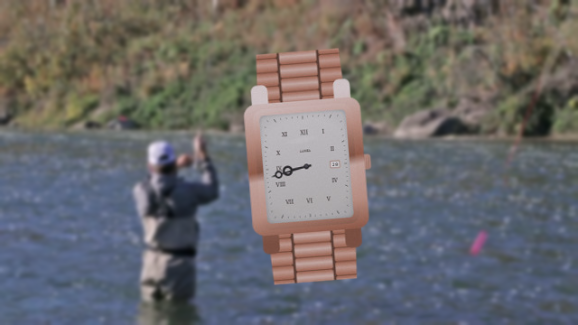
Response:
h=8 m=43
